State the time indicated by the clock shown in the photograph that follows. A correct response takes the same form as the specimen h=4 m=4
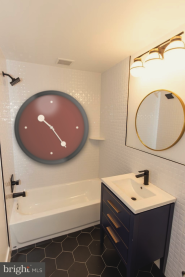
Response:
h=10 m=24
